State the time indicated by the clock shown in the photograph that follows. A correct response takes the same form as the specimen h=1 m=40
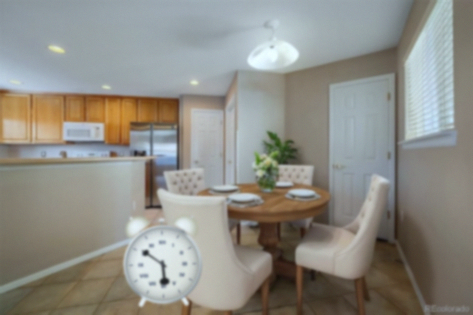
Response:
h=5 m=51
